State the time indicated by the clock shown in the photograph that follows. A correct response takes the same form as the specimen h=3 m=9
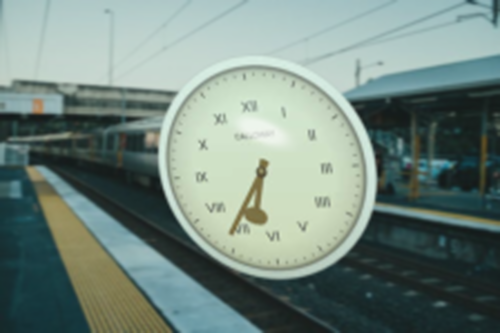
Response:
h=6 m=36
